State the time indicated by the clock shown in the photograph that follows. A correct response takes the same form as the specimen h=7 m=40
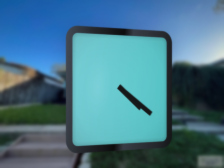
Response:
h=4 m=21
